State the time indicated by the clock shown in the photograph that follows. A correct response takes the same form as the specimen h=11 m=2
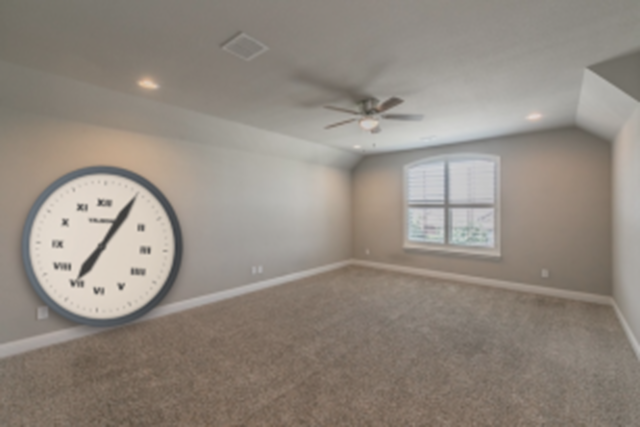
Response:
h=7 m=5
